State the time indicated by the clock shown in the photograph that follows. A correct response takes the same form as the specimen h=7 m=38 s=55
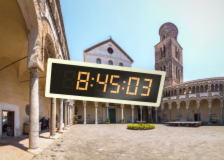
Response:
h=8 m=45 s=3
